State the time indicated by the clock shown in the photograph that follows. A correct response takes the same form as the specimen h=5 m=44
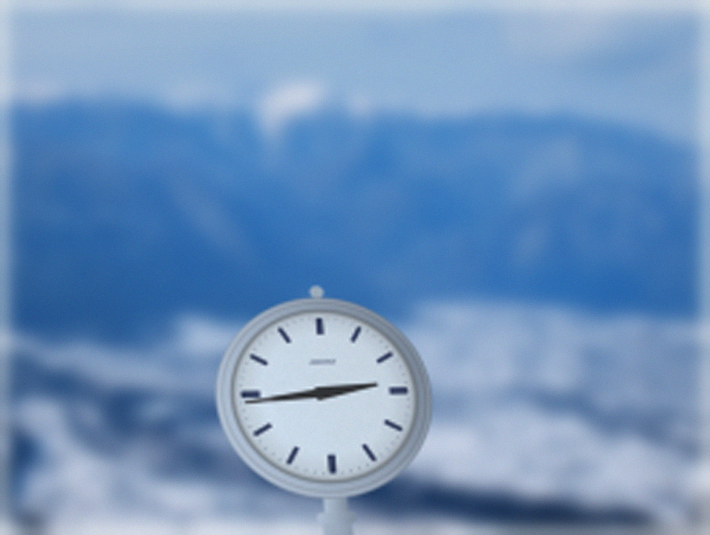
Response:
h=2 m=44
